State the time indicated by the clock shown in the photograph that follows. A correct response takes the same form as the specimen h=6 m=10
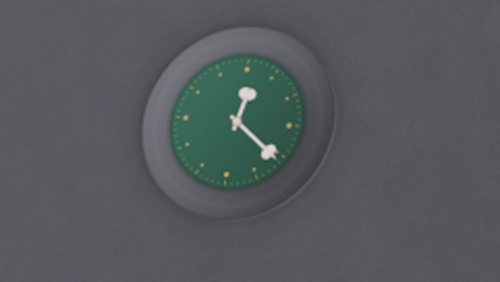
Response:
h=12 m=21
